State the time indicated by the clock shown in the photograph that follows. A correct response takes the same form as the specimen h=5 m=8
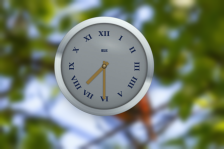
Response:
h=7 m=30
